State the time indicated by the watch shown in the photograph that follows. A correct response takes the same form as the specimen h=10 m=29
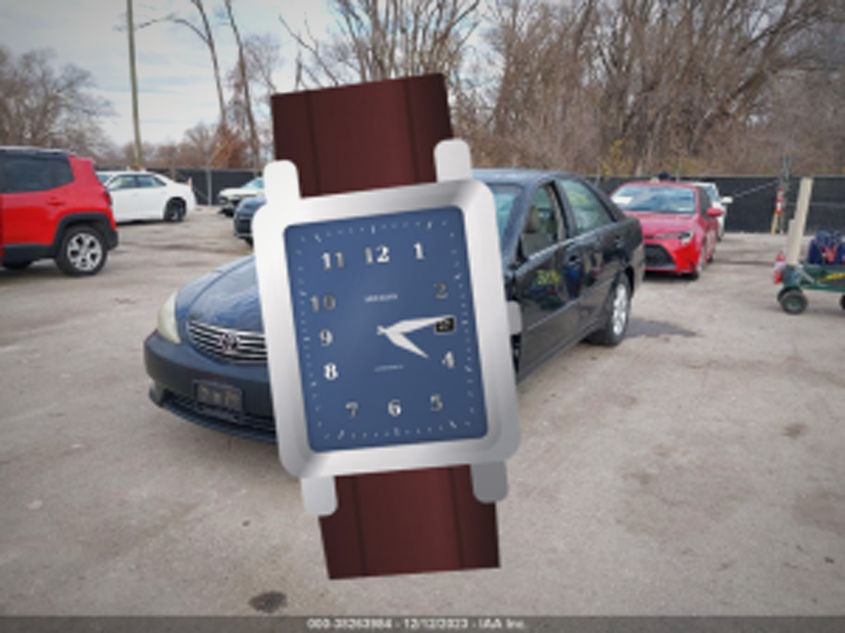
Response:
h=4 m=14
